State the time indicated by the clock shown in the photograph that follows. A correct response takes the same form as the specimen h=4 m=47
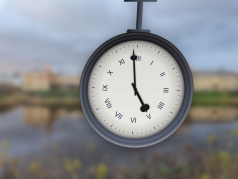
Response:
h=4 m=59
